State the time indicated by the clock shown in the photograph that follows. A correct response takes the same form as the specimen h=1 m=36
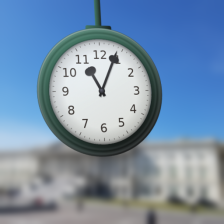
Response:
h=11 m=4
